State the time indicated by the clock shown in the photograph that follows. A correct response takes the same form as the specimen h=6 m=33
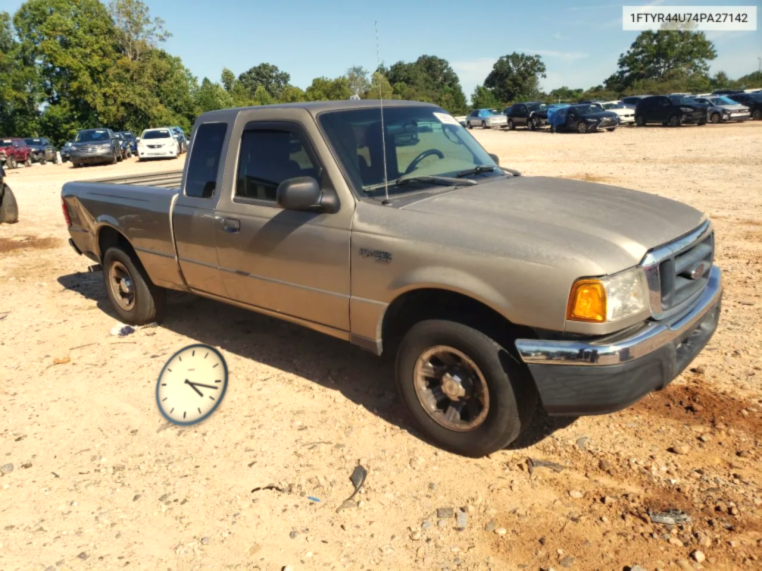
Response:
h=4 m=17
